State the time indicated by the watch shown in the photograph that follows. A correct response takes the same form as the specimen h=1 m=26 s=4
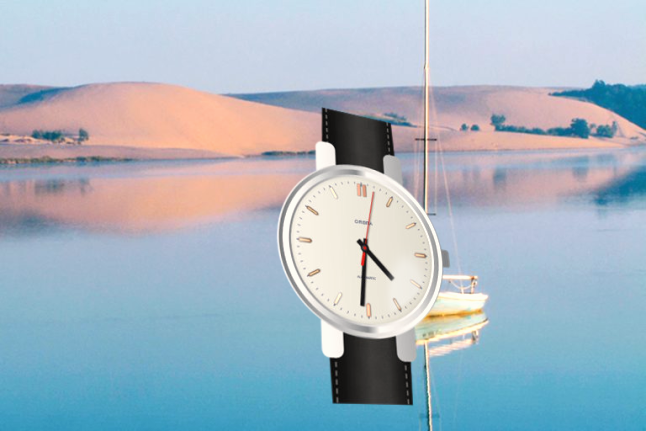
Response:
h=4 m=31 s=2
